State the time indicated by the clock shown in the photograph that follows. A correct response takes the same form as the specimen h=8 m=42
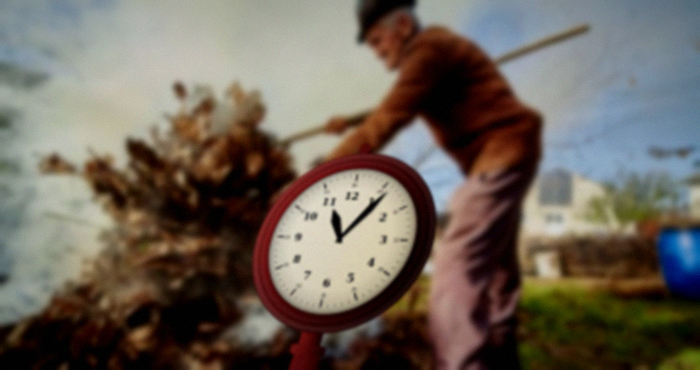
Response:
h=11 m=6
